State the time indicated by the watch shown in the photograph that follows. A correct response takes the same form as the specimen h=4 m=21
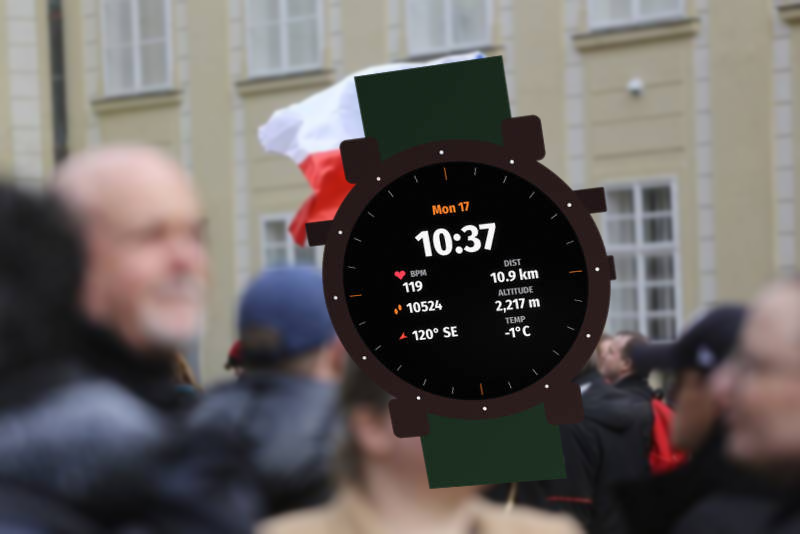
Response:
h=10 m=37
